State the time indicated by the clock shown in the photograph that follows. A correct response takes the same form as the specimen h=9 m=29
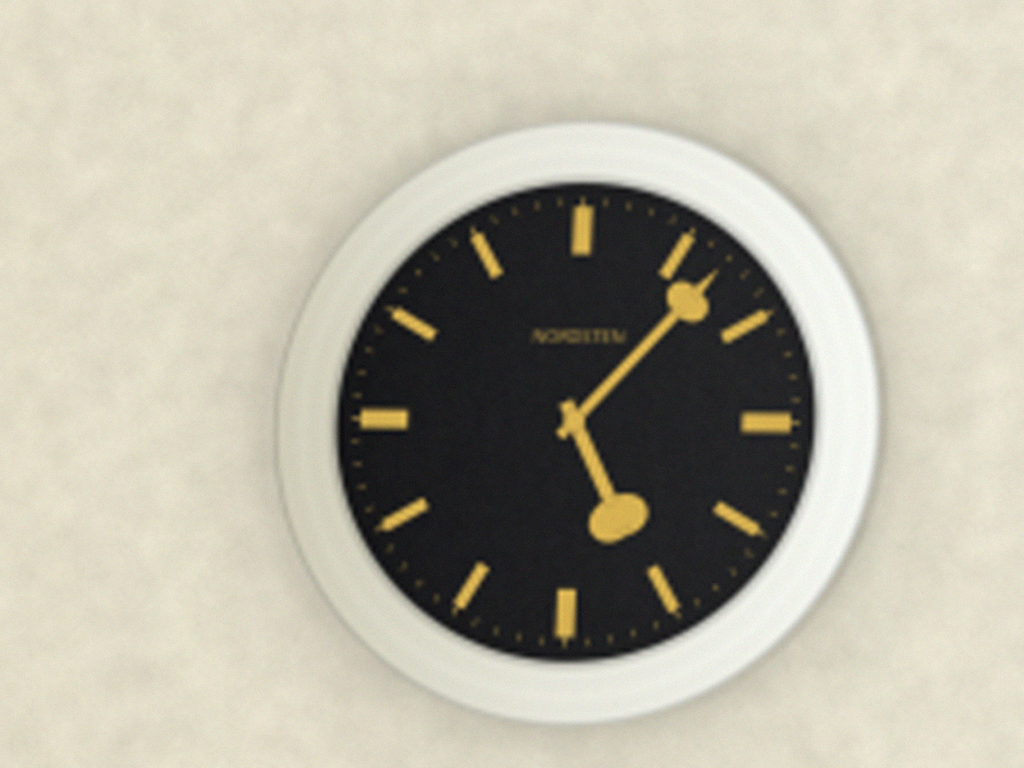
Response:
h=5 m=7
